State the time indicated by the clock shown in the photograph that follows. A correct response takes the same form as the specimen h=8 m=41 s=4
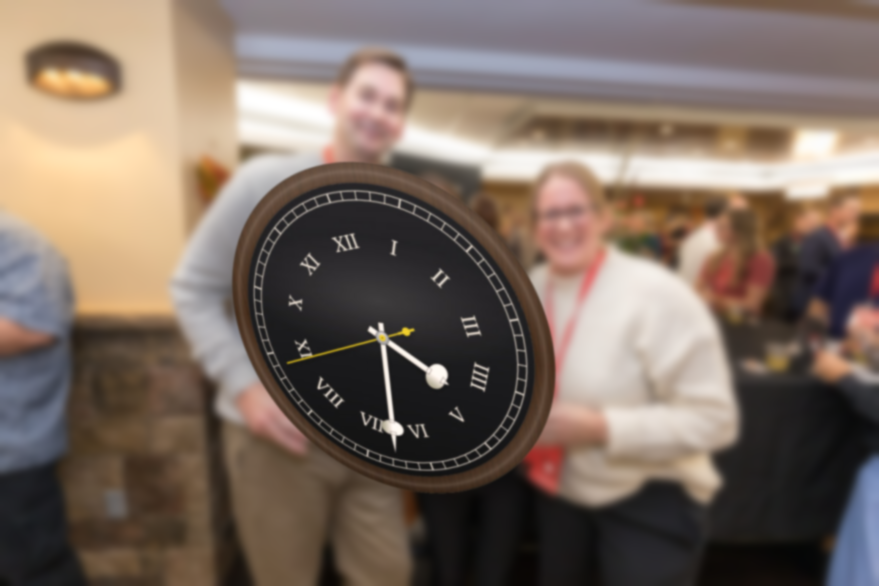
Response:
h=4 m=32 s=44
